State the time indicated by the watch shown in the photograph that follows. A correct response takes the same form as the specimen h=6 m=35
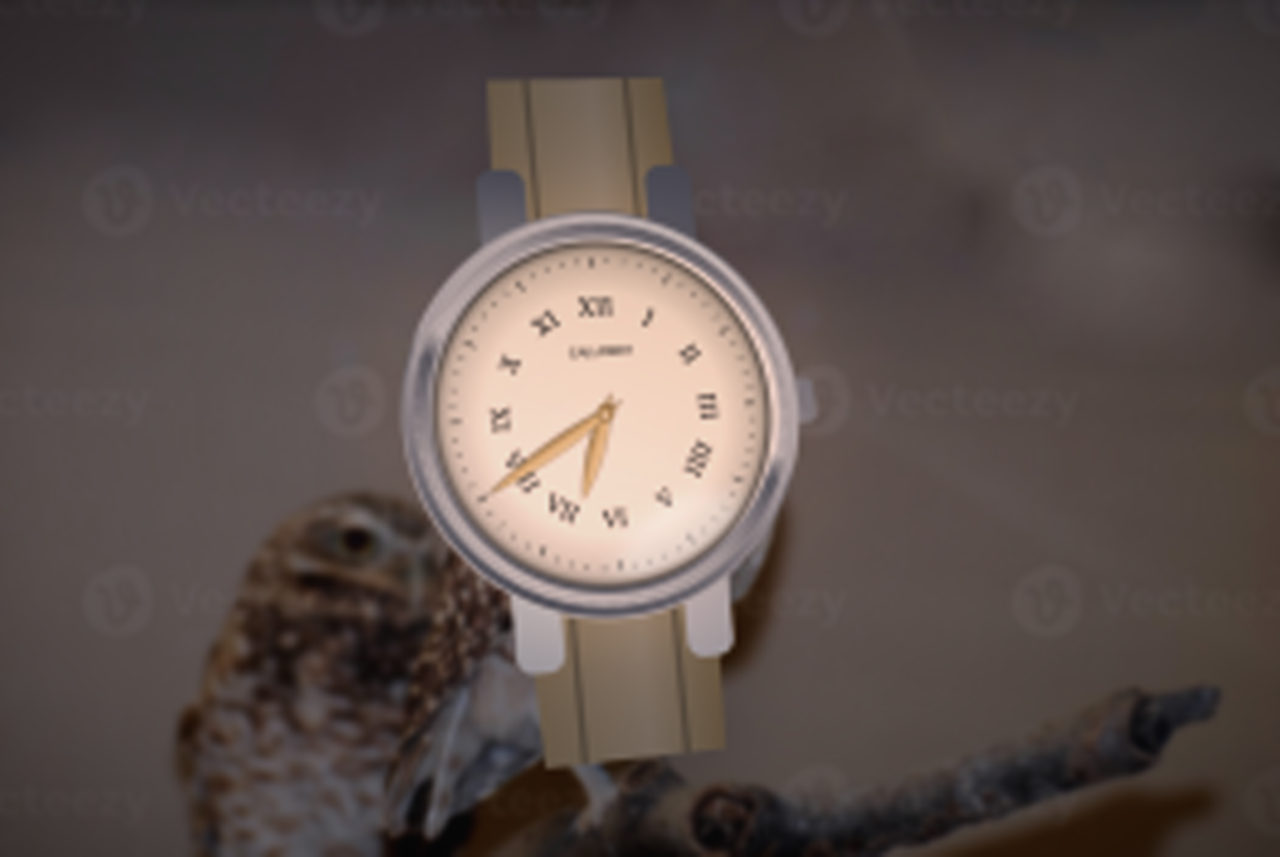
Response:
h=6 m=40
